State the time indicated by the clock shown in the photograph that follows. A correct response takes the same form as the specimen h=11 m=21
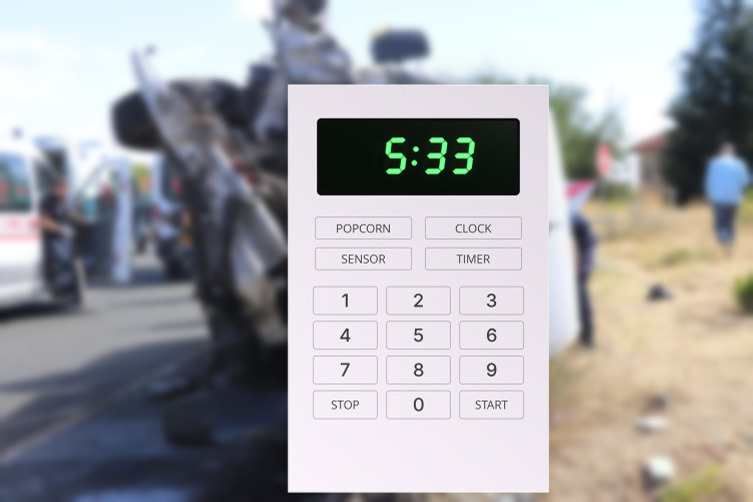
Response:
h=5 m=33
